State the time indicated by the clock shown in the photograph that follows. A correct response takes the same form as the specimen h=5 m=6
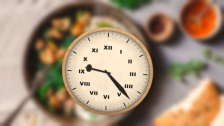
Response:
h=9 m=23
